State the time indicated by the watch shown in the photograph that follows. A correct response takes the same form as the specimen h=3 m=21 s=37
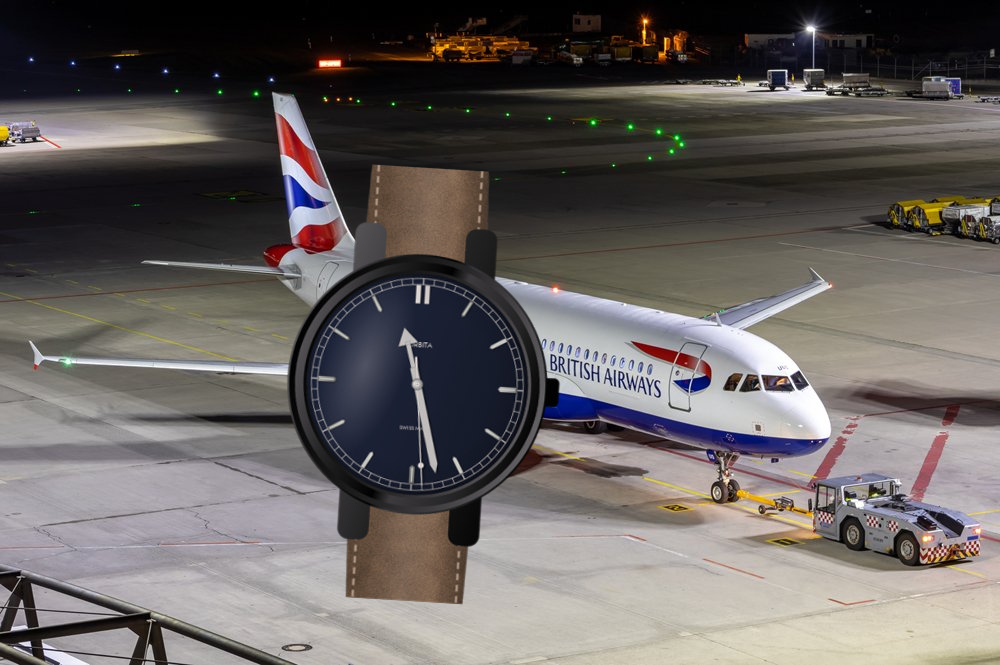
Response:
h=11 m=27 s=29
